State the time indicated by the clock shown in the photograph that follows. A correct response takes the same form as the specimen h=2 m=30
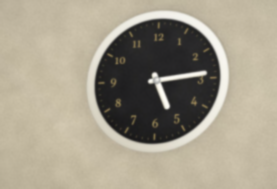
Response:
h=5 m=14
